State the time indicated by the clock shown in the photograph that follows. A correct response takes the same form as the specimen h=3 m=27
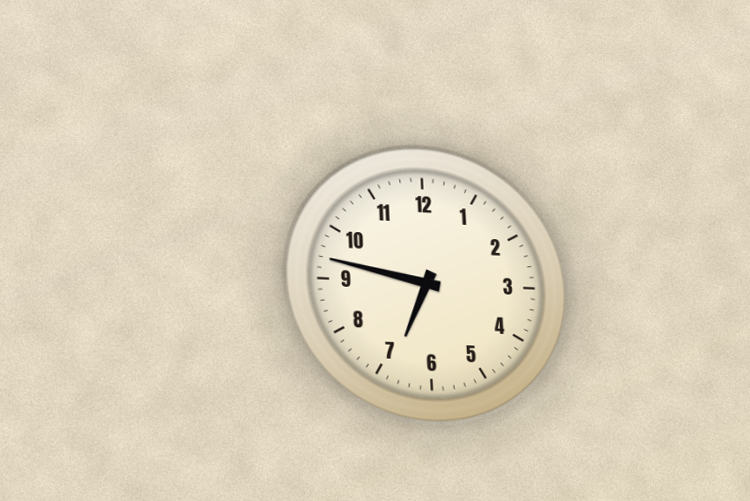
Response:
h=6 m=47
